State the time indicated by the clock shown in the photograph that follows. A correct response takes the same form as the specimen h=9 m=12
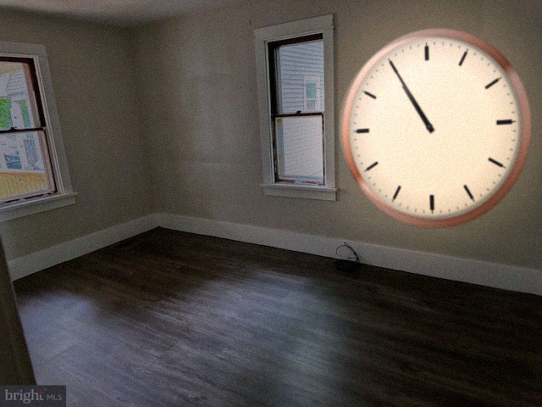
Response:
h=10 m=55
